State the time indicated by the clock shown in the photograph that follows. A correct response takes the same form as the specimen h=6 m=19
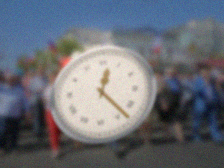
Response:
h=12 m=23
